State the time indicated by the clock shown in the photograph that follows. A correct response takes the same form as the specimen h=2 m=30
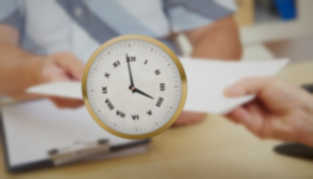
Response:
h=3 m=59
